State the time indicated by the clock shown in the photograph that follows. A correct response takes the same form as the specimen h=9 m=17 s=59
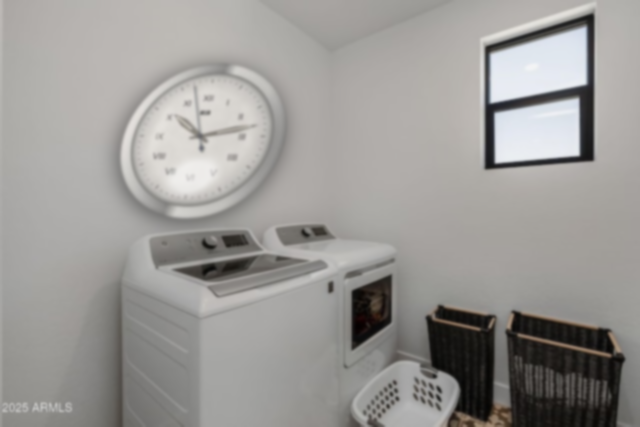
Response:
h=10 m=12 s=57
